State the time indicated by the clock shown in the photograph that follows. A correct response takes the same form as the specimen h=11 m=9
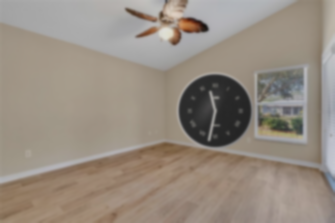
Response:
h=11 m=32
